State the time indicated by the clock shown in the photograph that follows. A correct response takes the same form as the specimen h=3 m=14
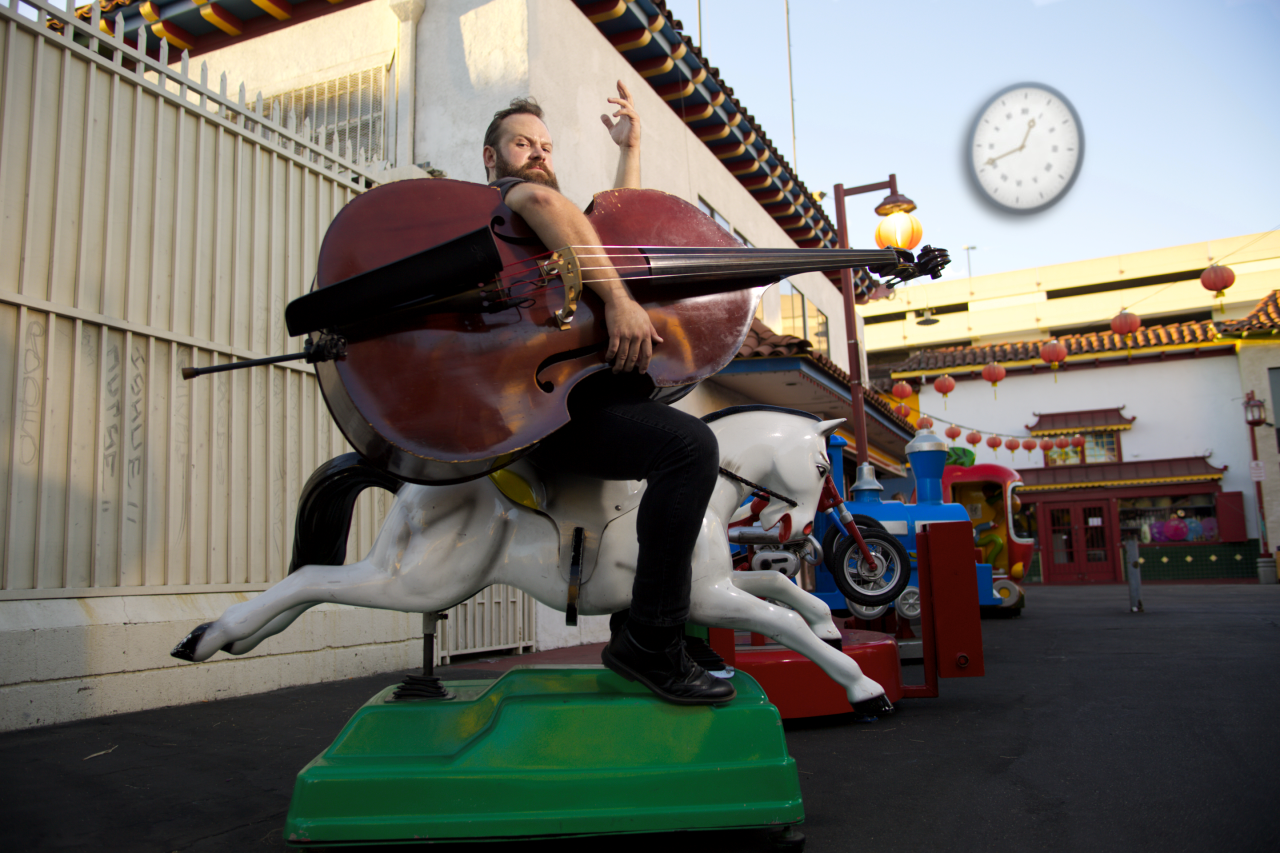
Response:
h=12 m=41
